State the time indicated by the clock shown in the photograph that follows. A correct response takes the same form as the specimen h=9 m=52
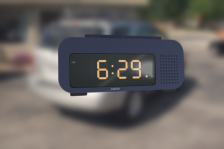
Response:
h=6 m=29
